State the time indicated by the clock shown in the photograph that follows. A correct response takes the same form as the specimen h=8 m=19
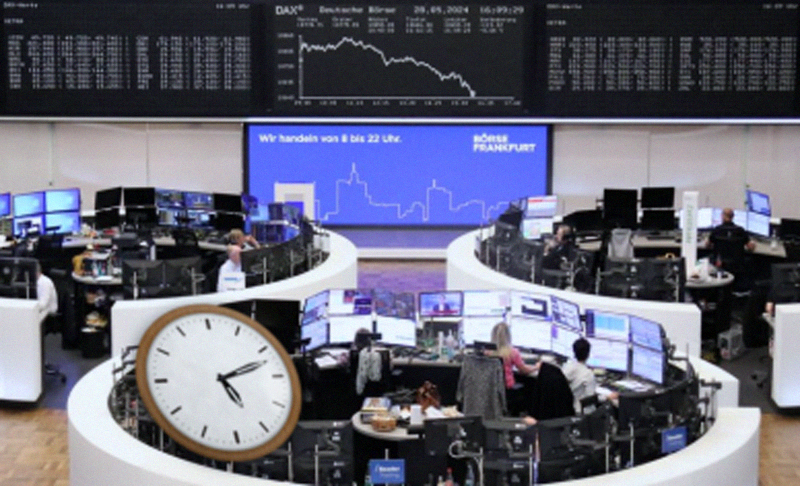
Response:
h=5 m=12
